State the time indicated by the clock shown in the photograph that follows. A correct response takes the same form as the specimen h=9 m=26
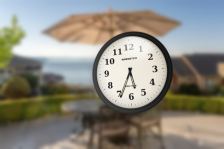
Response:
h=5 m=34
